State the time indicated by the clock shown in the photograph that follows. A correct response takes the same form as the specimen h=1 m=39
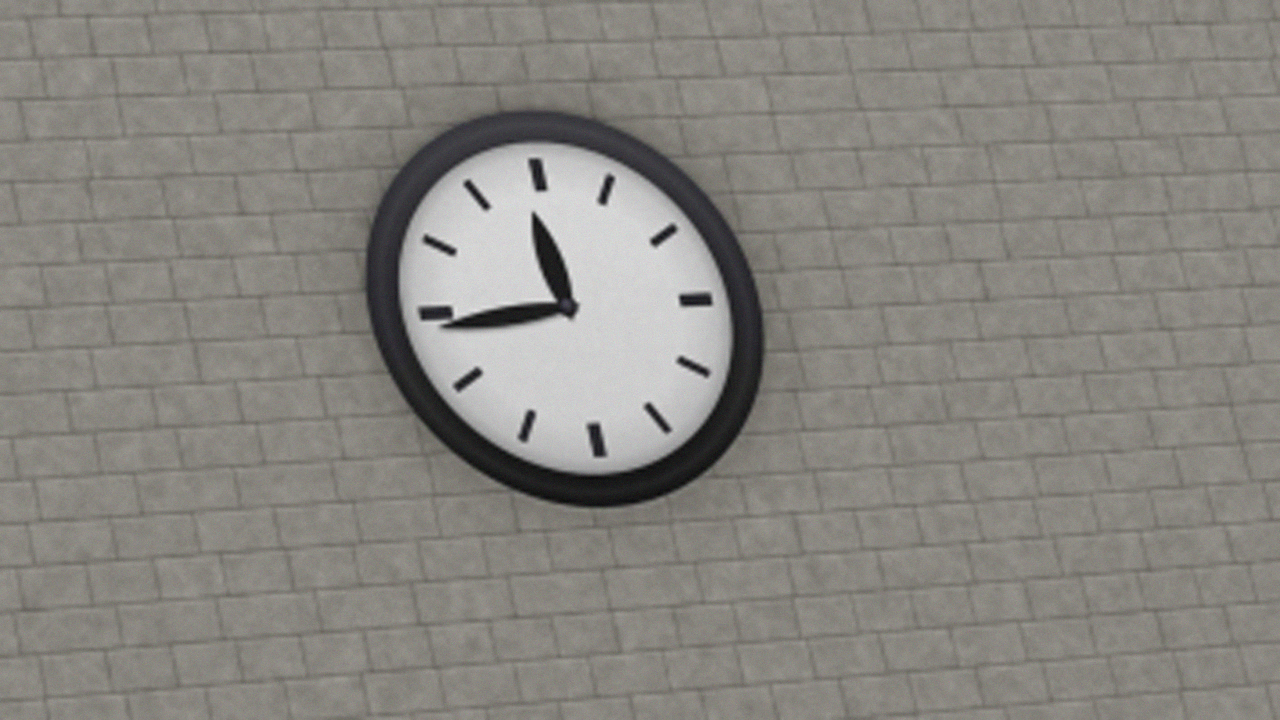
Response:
h=11 m=44
